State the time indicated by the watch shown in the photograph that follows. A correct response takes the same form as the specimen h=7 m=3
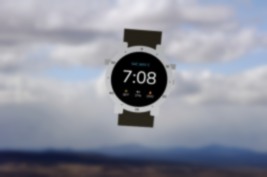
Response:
h=7 m=8
